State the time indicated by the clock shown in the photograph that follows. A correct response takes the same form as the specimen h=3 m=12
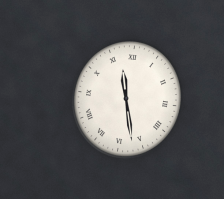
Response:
h=11 m=27
